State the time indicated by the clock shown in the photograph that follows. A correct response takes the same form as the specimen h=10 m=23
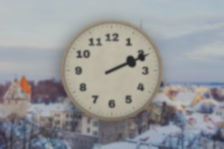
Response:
h=2 m=11
